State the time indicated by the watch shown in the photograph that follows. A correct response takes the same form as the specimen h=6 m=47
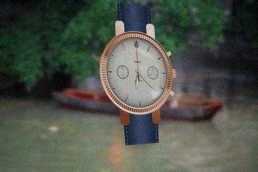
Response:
h=6 m=22
